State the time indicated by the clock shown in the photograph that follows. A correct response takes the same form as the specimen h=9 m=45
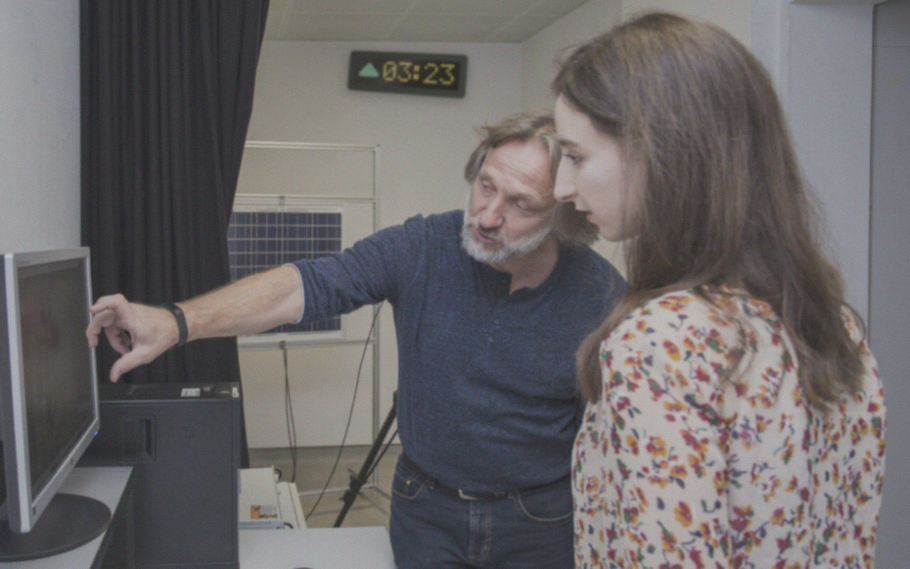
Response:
h=3 m=23
